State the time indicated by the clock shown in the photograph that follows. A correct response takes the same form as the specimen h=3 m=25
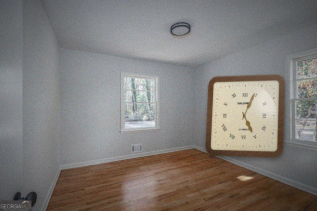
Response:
h=5 m=4
